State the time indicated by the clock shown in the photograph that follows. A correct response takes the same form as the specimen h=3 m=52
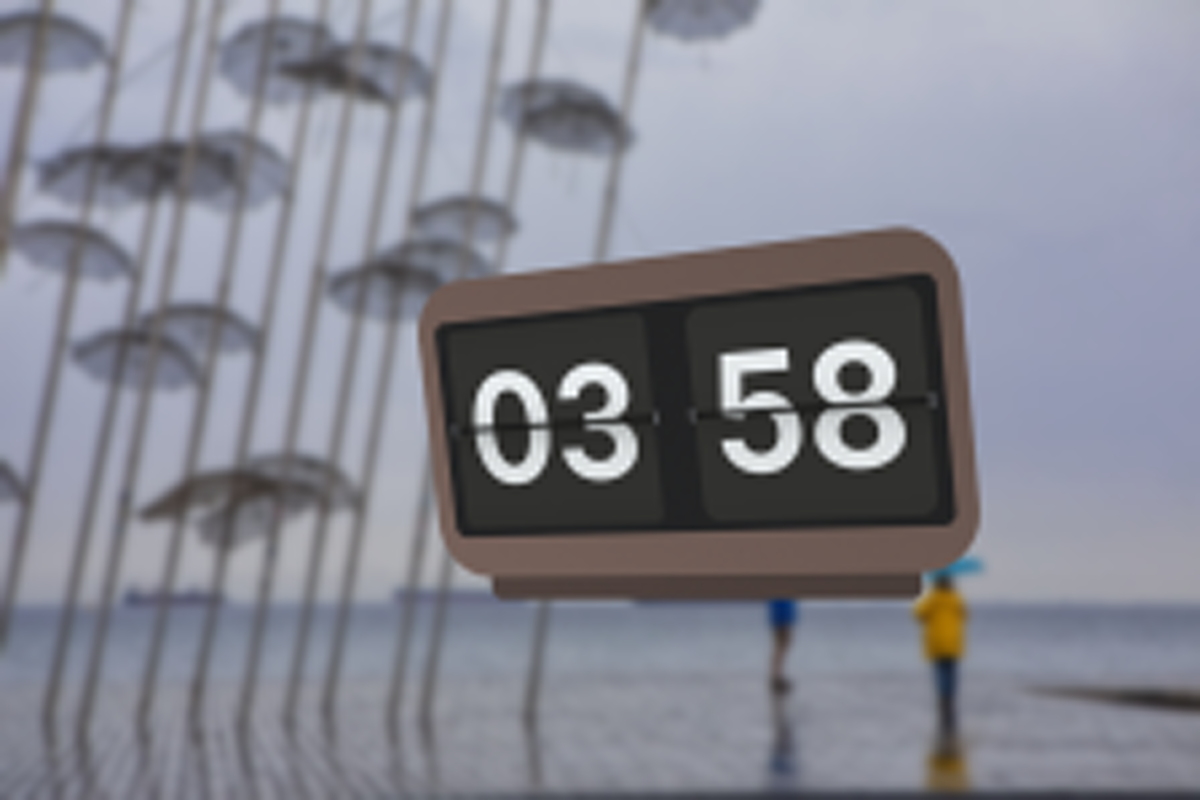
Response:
h=3 m=58
